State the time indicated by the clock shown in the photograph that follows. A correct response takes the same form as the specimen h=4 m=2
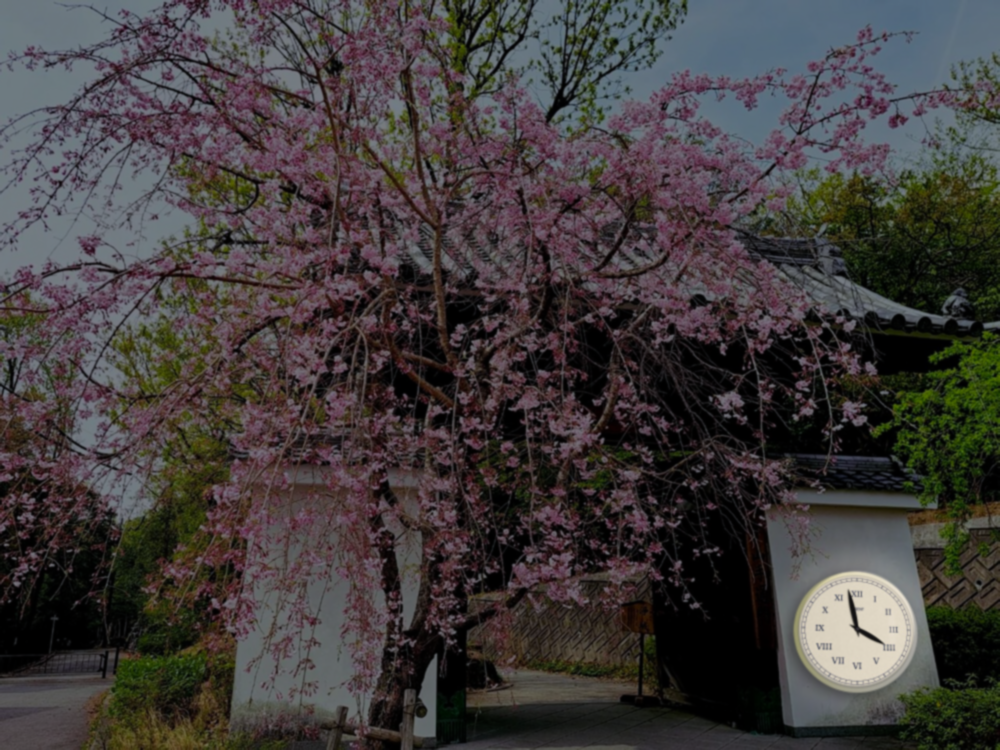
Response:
h=3 m=58
